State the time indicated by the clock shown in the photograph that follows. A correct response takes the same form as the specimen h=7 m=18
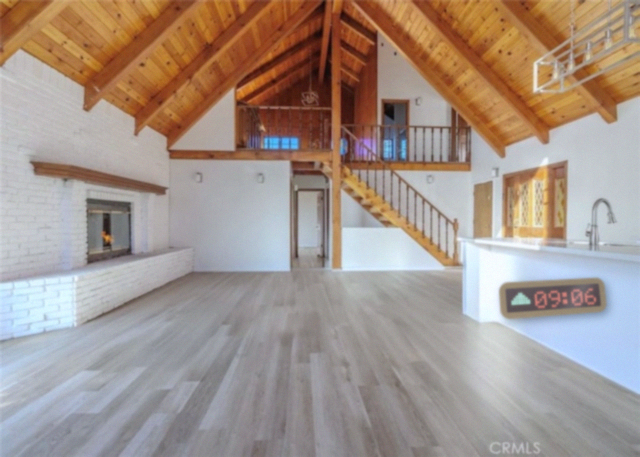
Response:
h=9 m=6
